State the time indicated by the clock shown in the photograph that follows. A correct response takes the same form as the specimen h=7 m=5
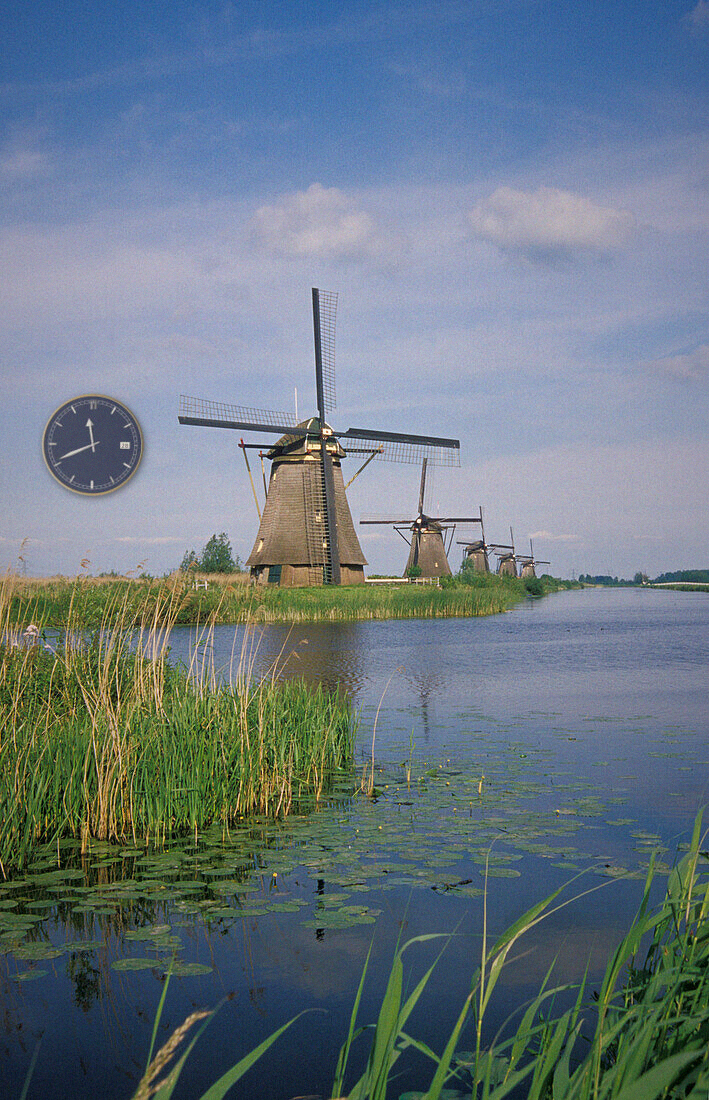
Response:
h=11 m=41
